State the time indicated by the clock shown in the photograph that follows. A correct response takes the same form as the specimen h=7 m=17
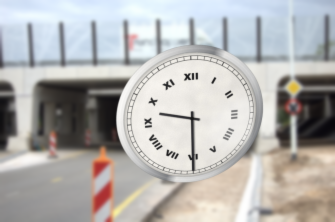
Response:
h=9 m=30
